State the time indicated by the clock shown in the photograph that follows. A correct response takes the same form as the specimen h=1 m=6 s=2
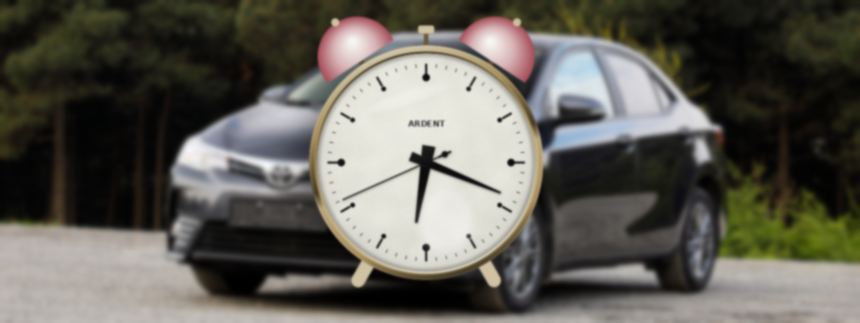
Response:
h=6 m=18 s=41
